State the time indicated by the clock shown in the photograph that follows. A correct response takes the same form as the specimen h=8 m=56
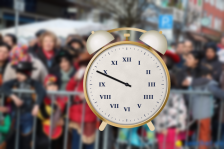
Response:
h=9 m=49
